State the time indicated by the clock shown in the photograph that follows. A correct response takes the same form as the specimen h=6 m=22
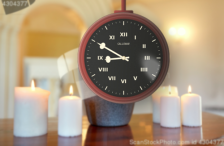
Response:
h=8 m=50
